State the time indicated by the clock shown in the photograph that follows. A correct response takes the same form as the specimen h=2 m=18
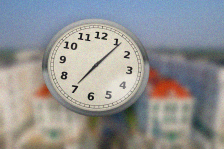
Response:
h=7 m=6
